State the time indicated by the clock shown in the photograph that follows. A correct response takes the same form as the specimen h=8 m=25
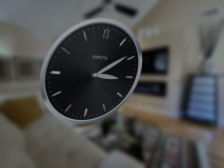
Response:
h=3 m=9
